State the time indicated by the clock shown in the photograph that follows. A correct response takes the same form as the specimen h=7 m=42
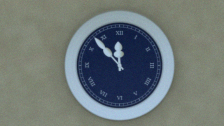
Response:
h=11 m=53
